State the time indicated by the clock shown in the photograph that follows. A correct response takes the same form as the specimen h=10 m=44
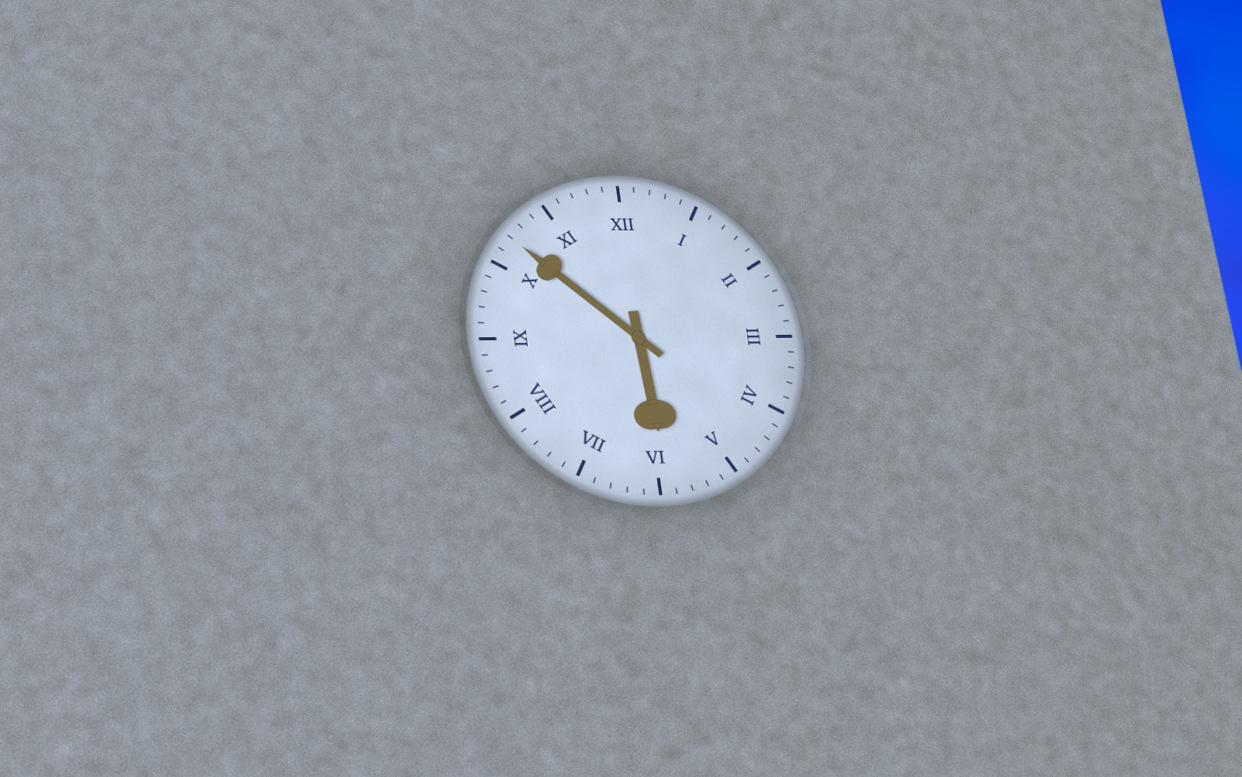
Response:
h=5 m=52
